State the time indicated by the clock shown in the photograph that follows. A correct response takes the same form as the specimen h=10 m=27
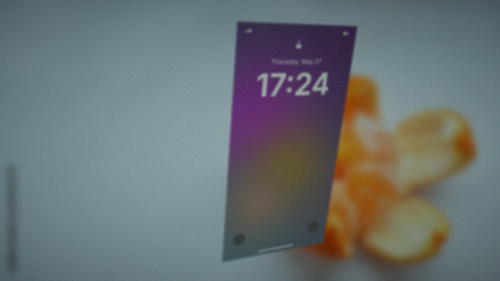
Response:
h=17 m=24
